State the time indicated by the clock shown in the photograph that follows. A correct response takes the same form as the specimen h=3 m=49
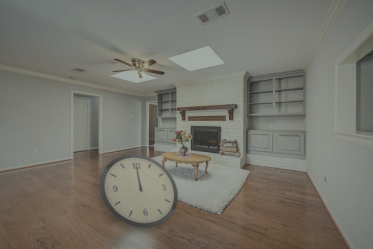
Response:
h=12 m=0
